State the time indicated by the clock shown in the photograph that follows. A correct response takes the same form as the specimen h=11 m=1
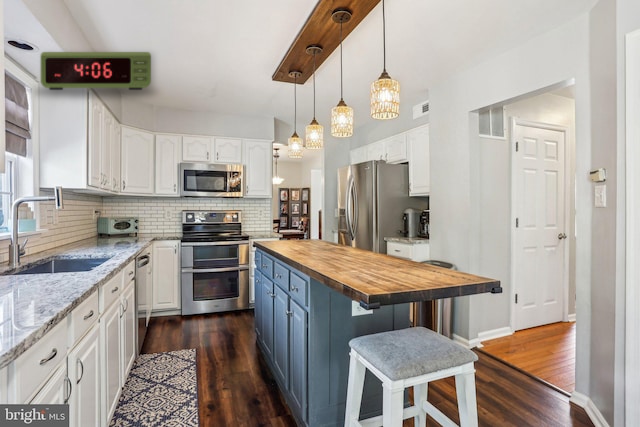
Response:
h=4 m=6
